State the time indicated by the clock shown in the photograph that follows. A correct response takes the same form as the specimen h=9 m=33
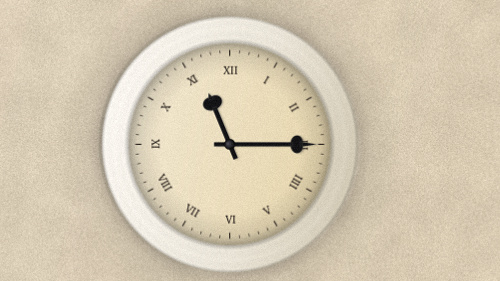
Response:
h=11 m=15
